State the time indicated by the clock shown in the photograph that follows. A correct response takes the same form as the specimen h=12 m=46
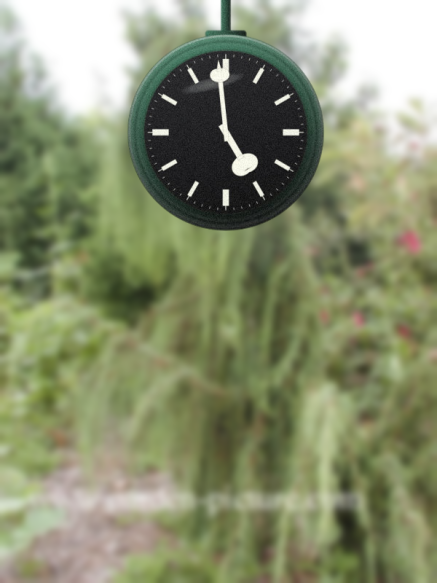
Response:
h=4 m=59
